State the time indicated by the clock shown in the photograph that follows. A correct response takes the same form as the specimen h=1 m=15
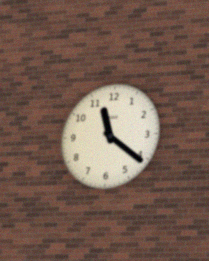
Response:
h=11 m=21
